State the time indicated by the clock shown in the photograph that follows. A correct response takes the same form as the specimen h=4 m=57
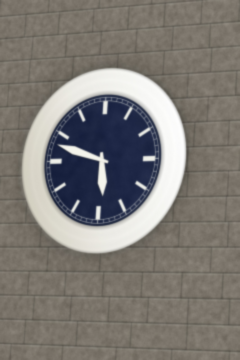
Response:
h=5 m=48
